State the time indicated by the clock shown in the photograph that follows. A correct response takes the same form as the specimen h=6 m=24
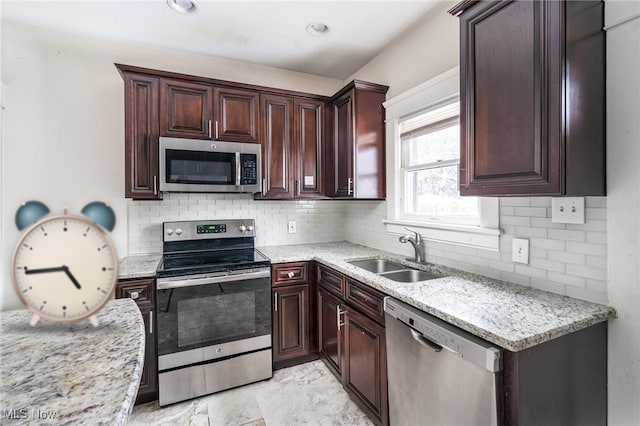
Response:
h=4 m=44
